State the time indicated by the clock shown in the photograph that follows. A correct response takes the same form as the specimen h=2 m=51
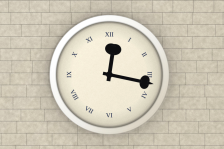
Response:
h=12 m=17
